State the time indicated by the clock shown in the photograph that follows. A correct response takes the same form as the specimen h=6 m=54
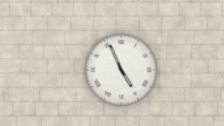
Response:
h=4 m=56
